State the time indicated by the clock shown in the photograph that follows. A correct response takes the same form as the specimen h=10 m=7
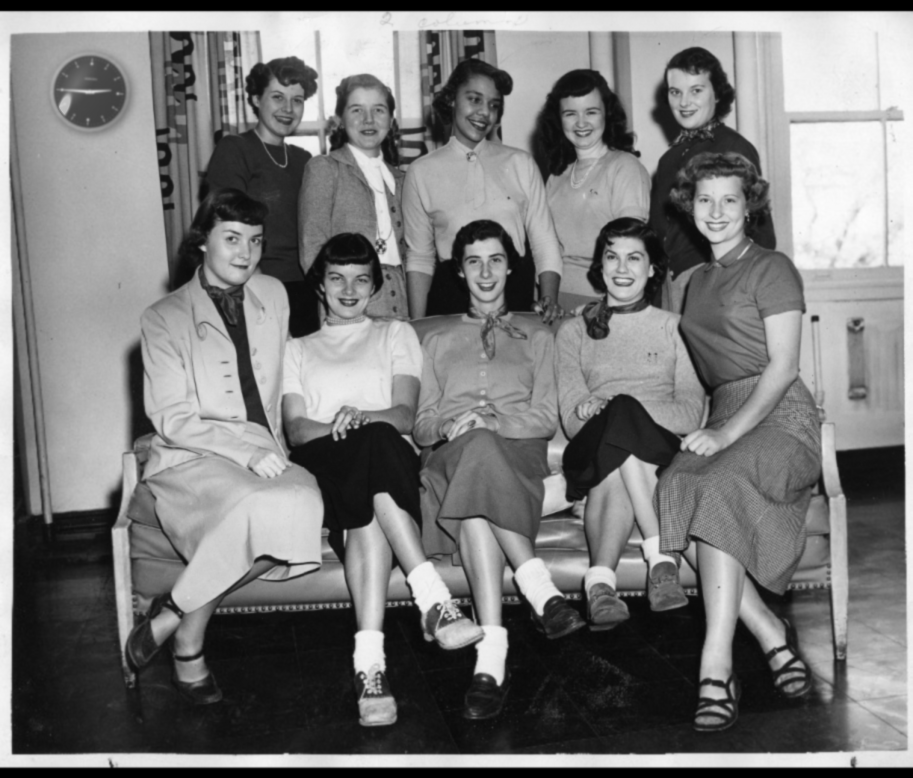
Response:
h=2 m=45
